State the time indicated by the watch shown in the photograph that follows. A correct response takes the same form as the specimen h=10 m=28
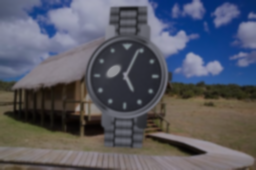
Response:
h=5 m=4
